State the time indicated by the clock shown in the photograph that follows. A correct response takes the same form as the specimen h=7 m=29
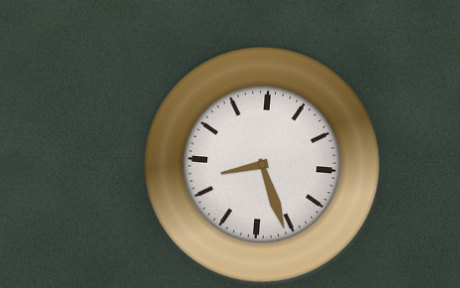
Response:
h=8 m=26
